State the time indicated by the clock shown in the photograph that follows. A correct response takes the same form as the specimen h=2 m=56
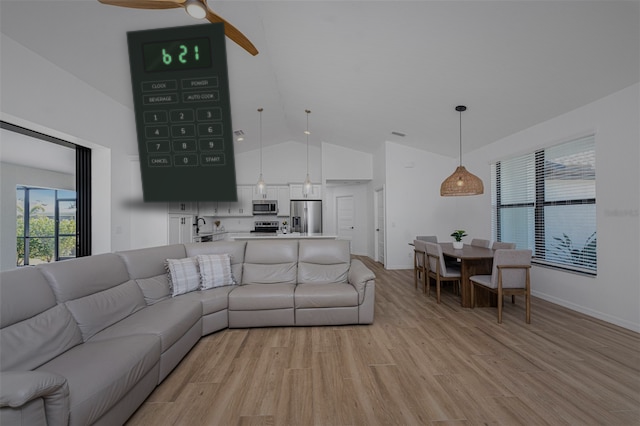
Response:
h=6 m=21
